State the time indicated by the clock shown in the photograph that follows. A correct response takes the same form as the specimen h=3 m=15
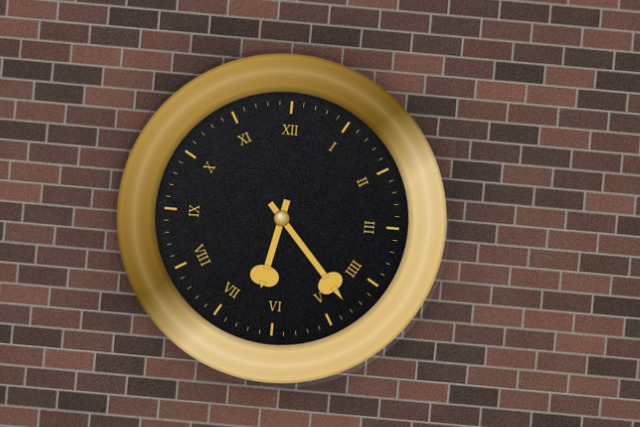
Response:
h=6 m=23
